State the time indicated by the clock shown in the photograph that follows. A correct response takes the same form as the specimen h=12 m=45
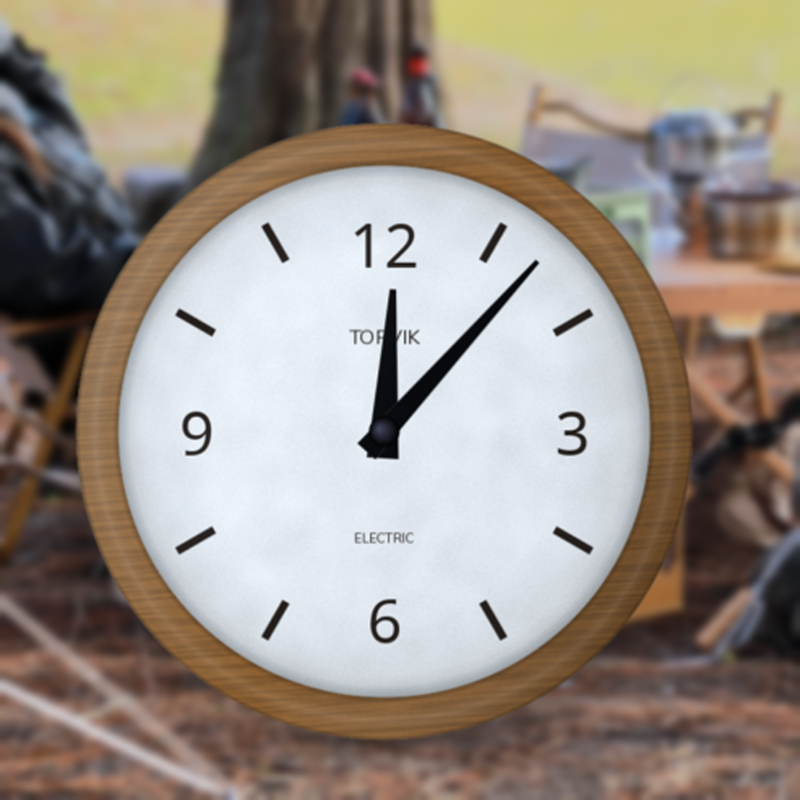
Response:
h=12 m=7
